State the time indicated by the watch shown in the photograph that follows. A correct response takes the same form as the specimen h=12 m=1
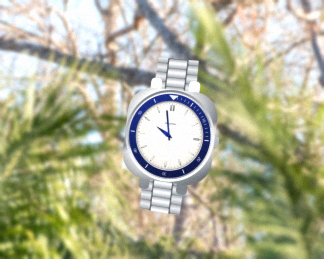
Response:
h=9 m=58
